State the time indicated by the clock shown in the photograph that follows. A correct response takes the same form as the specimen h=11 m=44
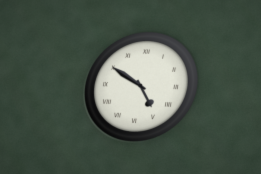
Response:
h=4 m=50
